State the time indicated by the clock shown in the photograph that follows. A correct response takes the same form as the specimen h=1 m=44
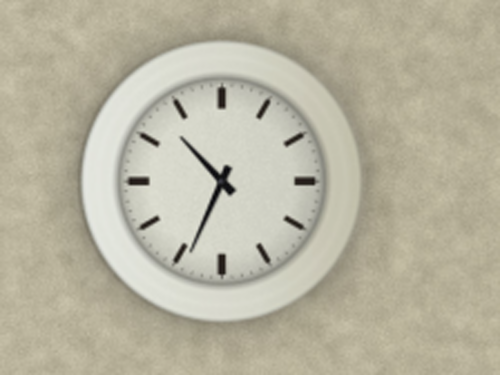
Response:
h=10 m=34
